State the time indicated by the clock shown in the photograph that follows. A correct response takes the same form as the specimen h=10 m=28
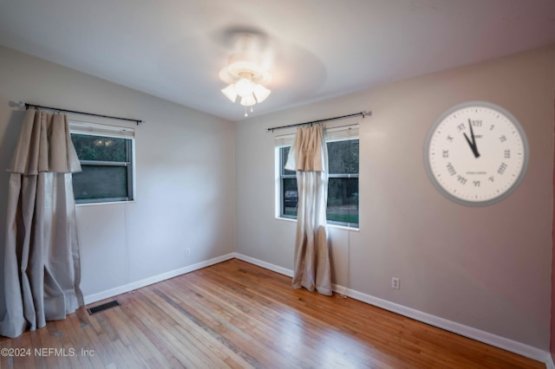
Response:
h=10 m=58
